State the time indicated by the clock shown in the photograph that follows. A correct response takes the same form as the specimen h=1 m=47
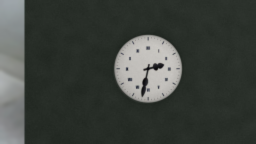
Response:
h=2 m=32
